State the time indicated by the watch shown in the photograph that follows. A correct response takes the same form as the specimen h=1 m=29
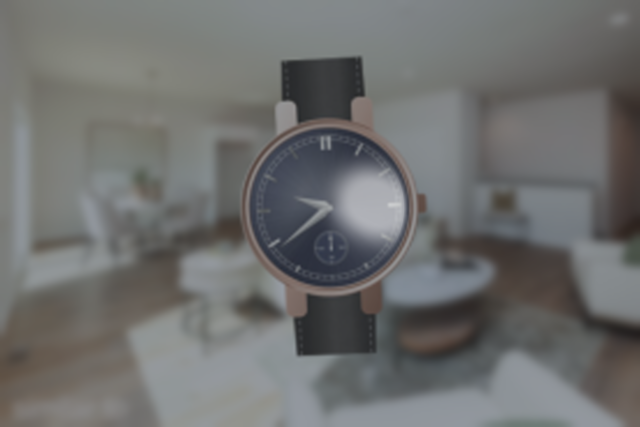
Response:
h=9 m=39
